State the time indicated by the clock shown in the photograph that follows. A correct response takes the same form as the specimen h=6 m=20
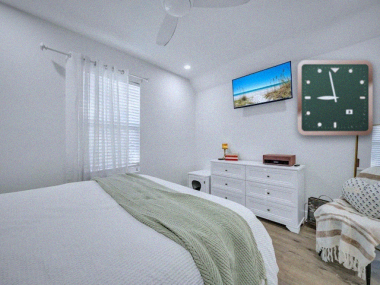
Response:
h=8 m=58
